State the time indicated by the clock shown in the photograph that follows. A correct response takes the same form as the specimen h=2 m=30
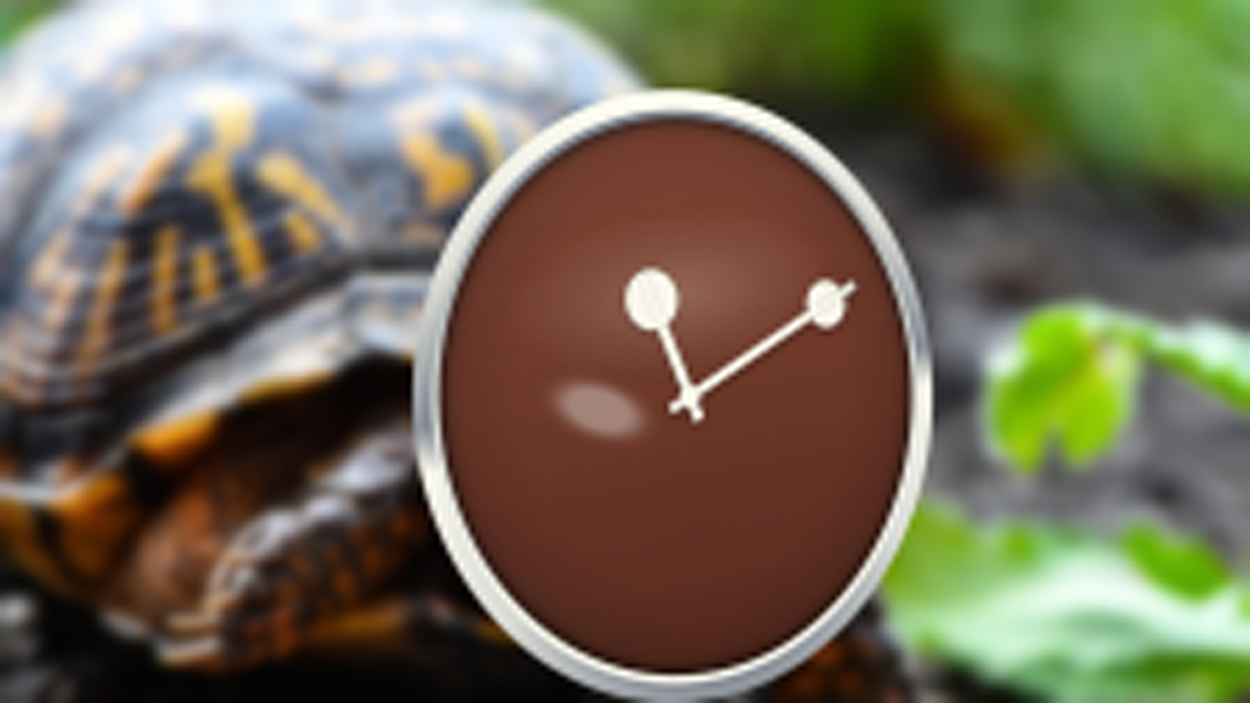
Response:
h=11 m=10
